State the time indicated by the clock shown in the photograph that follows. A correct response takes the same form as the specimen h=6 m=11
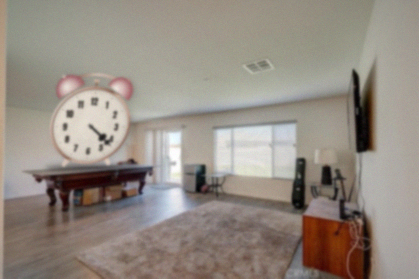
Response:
h=4 m=22
